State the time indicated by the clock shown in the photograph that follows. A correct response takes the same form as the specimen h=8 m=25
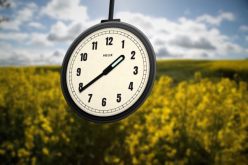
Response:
h=1 m=39
